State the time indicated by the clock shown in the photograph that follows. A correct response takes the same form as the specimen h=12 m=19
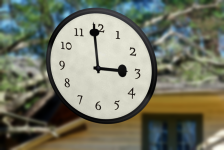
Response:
h=2 m=59
